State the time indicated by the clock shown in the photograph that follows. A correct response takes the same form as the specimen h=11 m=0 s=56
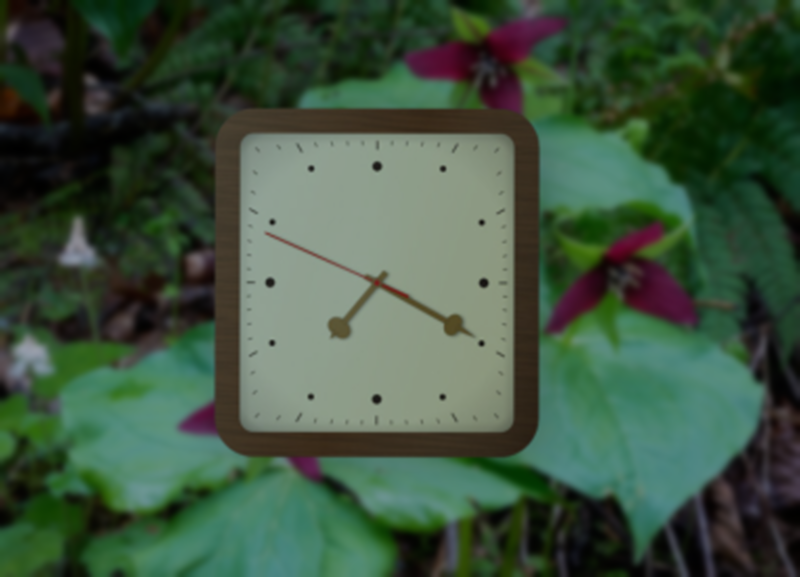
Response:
h=7 m=19 s=49
